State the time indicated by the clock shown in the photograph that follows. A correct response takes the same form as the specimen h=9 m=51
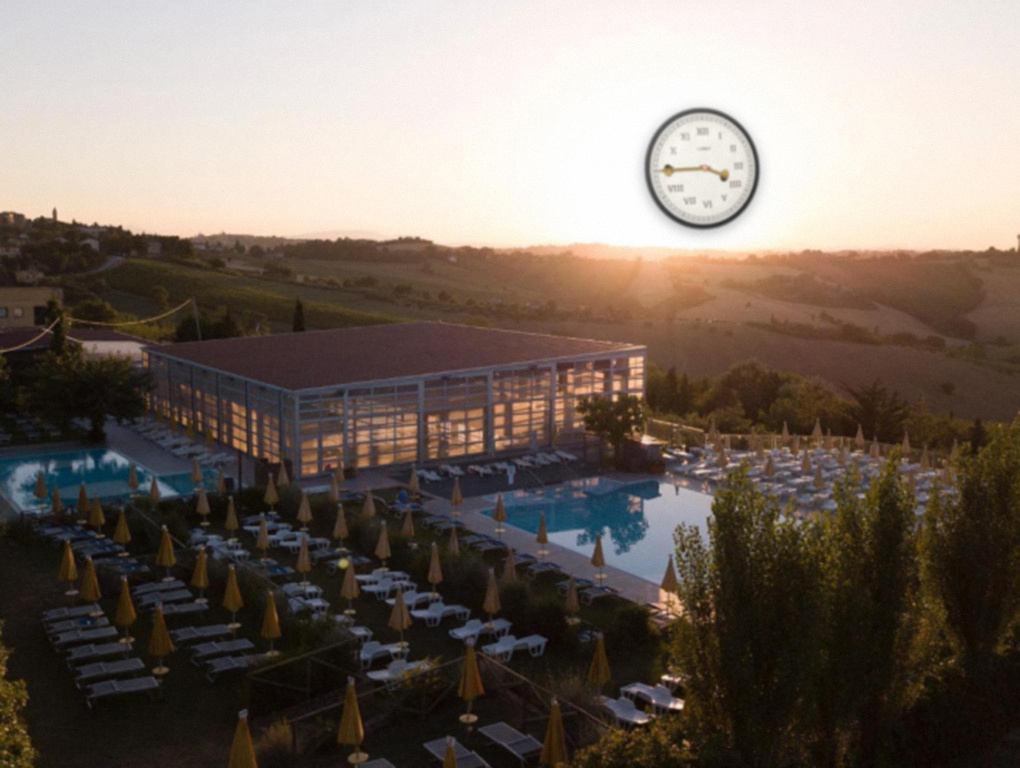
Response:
h=3 m=45
